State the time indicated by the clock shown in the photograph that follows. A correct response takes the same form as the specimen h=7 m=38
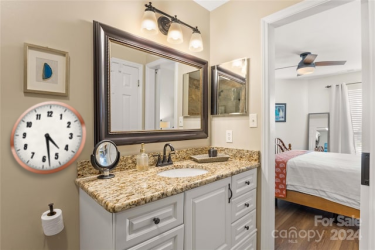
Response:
h=4 m=28
